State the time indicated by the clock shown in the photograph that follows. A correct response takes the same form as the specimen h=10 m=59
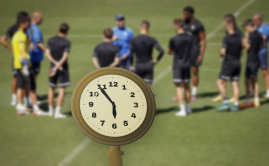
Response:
h=5 m=54
